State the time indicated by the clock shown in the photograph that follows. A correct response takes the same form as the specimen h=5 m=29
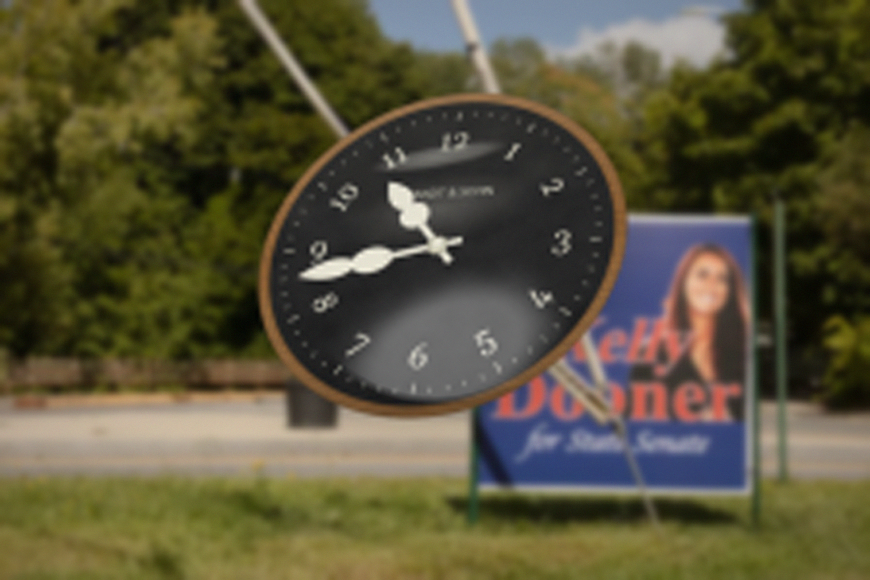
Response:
h=10 m=43
